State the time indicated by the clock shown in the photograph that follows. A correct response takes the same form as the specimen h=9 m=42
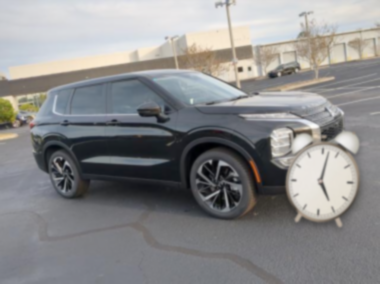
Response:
h=5 m=2
